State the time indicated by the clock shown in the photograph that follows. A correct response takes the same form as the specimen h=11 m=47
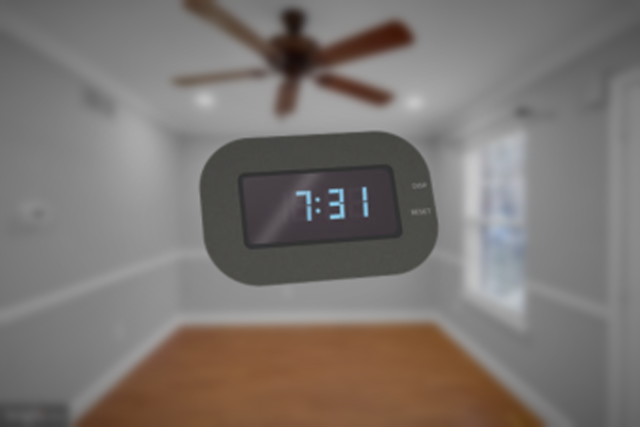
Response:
h=7 m=31
